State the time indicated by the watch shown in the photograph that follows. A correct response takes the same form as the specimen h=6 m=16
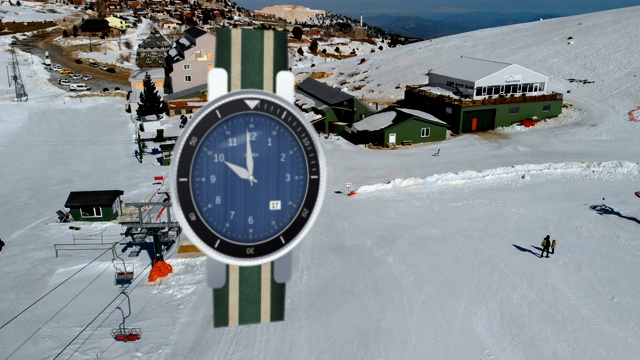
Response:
h=9 m=59
